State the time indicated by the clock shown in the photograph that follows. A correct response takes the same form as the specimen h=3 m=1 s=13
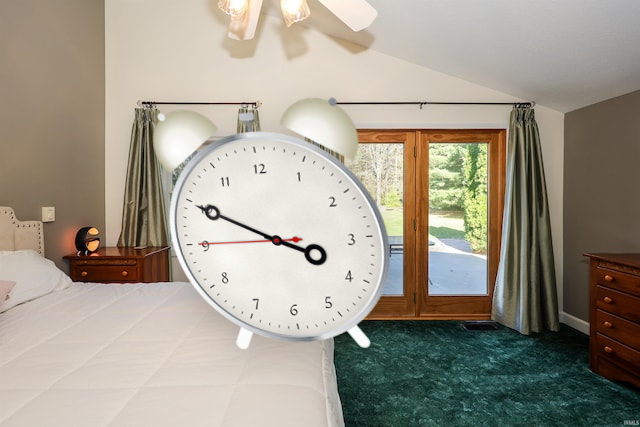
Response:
h=3 m=49 s=45
